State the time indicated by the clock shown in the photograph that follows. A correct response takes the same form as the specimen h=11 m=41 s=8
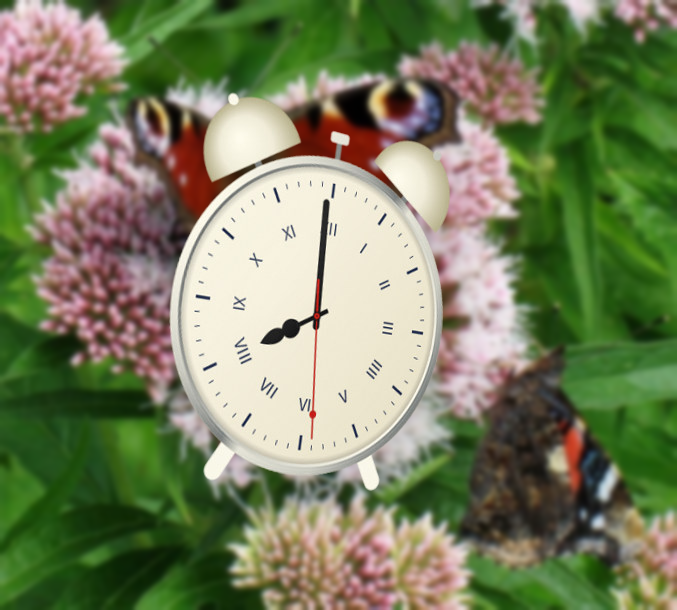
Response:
h=7 m=59 s=29
